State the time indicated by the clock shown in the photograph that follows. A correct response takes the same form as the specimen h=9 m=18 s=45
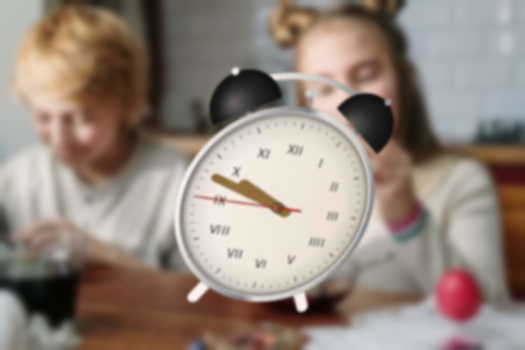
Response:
h=9 m=47 s=45
